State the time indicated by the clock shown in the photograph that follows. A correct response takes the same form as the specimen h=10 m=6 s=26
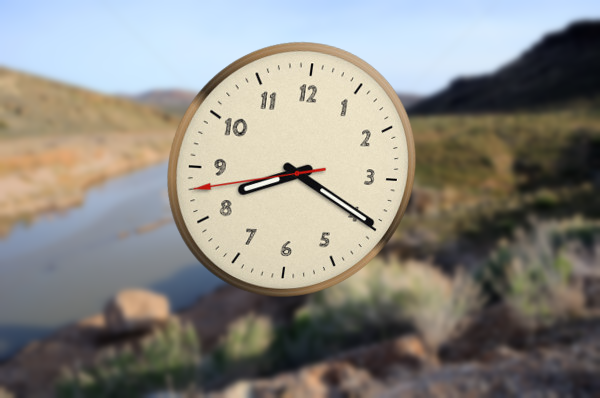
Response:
h=8 m=19 s=43
